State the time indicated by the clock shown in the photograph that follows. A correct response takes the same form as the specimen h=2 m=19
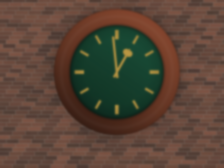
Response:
h=12 m=59
